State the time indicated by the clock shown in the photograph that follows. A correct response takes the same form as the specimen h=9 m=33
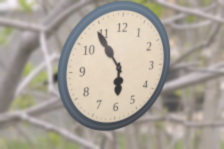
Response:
h=5 m=54
